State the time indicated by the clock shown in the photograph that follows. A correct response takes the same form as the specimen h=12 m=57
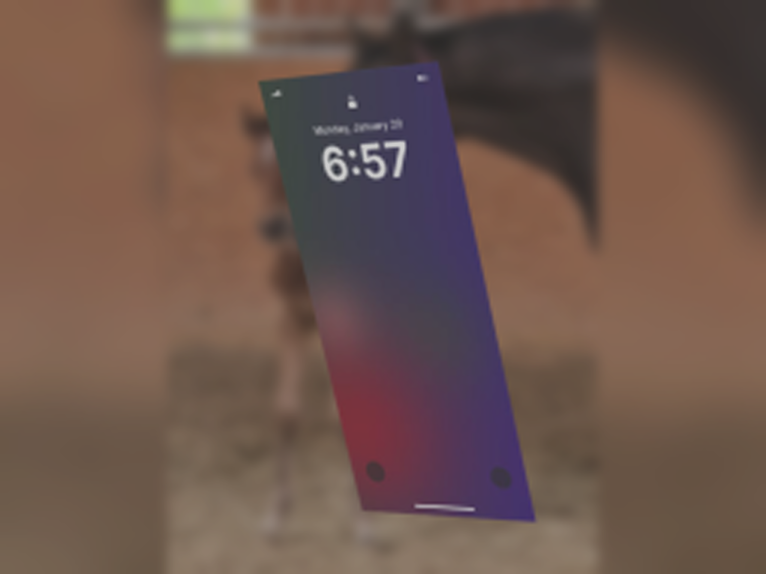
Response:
h=6 m=57
